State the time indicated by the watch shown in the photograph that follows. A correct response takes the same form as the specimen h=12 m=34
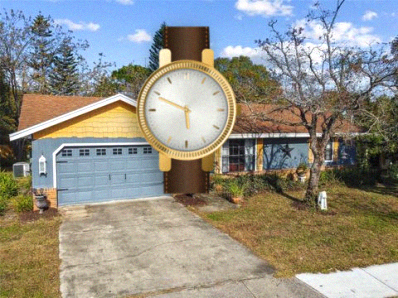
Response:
h=5 m=49
